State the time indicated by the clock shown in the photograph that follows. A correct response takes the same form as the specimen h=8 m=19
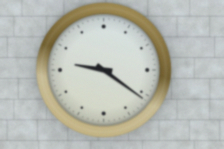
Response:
h=9 m=21
